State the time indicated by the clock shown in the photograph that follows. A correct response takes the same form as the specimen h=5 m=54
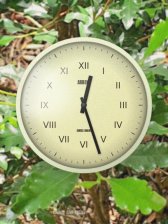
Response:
h=12 m=27
